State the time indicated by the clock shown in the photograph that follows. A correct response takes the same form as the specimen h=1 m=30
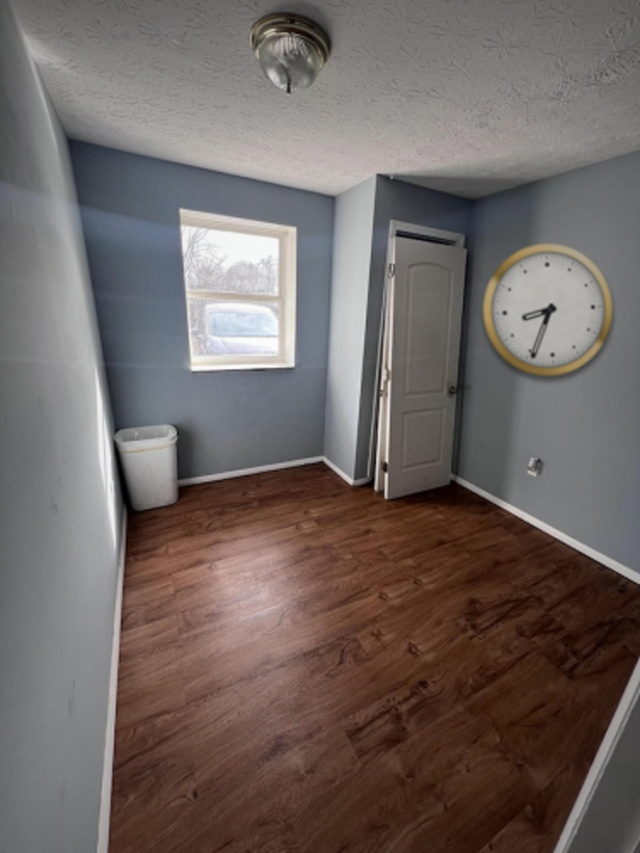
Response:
h=8 m=34
